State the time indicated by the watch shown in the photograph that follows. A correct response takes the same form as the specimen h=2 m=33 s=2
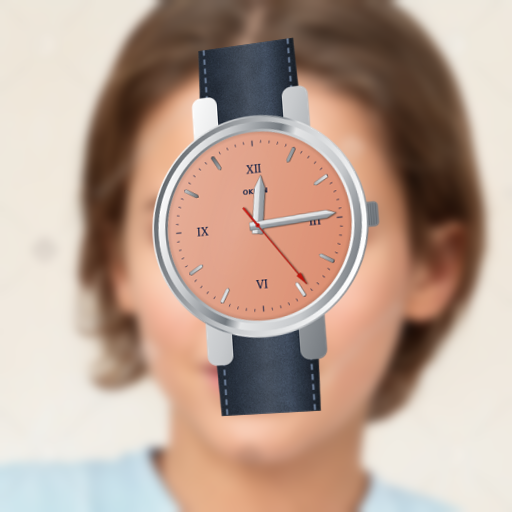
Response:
h=12 m=14 s=24
